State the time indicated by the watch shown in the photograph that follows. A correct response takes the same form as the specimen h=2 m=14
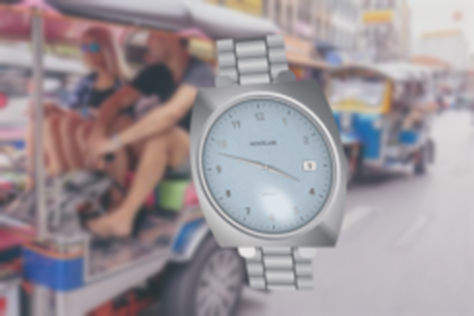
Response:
h=3 m=48
